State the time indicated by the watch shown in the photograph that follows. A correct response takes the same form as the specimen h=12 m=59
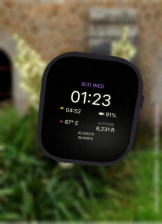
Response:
h=1 m=23
